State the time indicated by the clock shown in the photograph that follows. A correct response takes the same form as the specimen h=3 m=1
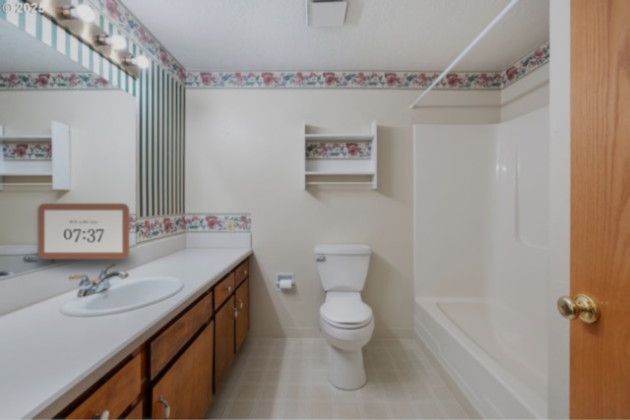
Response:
h=7 m=37
